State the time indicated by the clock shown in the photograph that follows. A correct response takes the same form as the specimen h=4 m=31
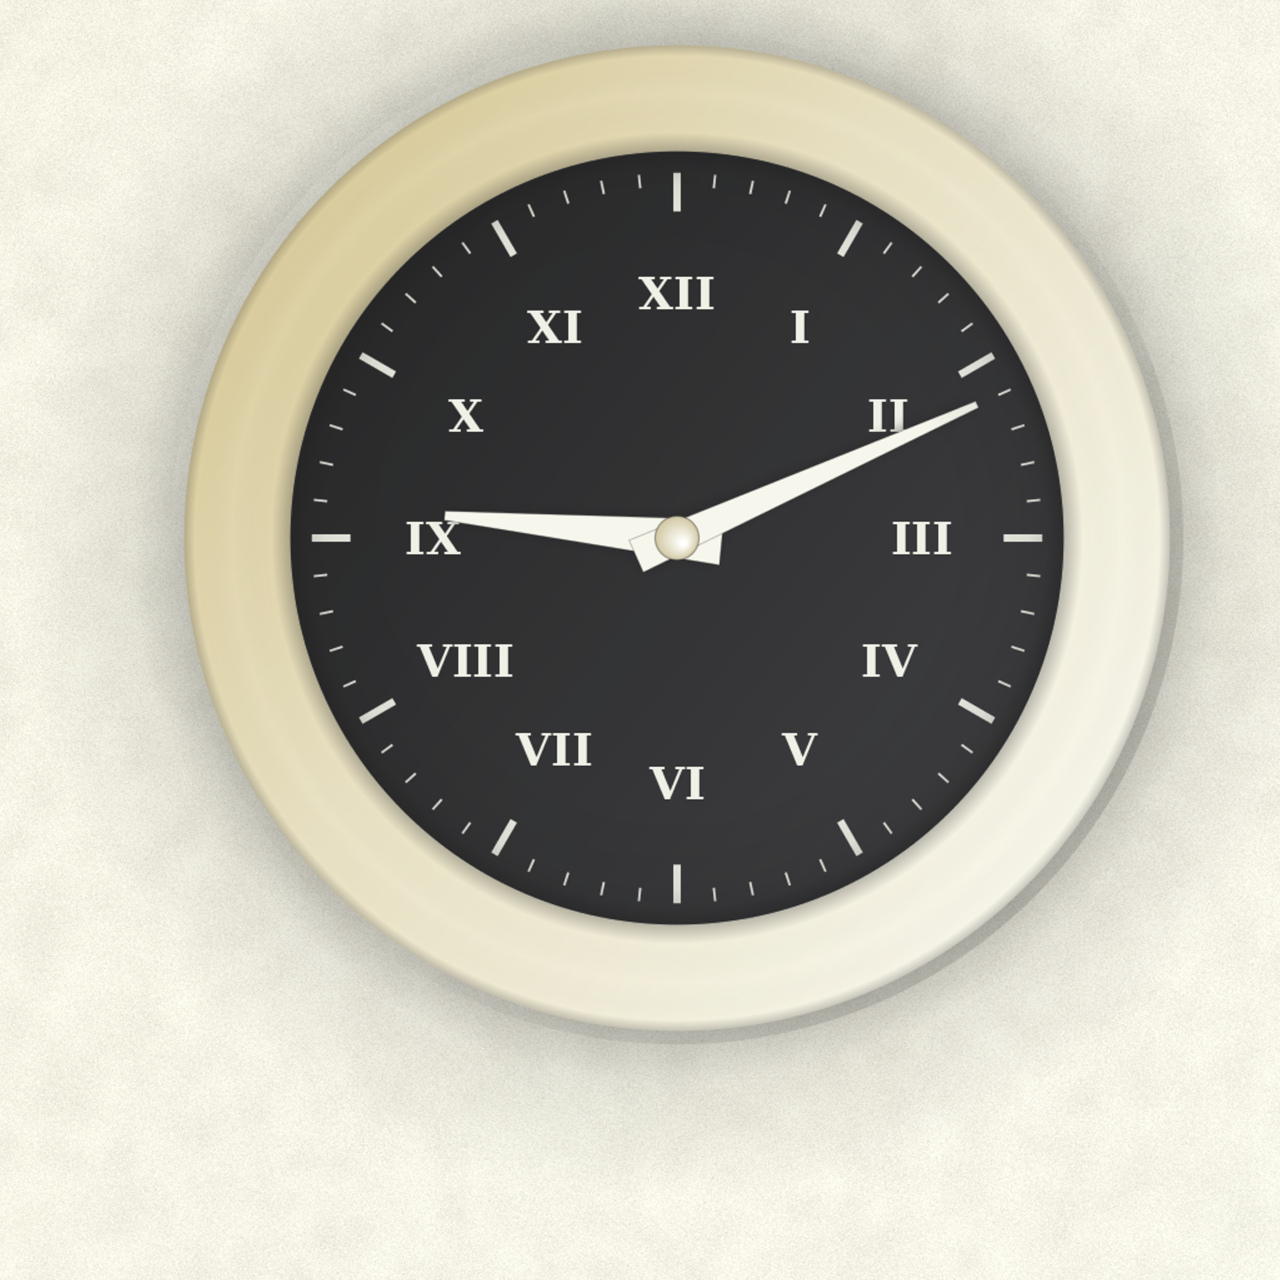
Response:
h=9 m=11
